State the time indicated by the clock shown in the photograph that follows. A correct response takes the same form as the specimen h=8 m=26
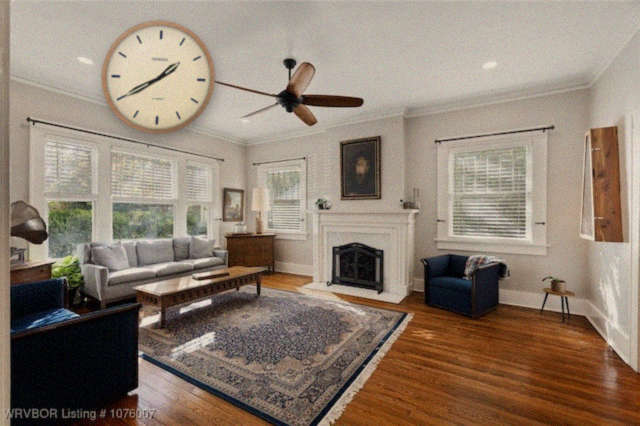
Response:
h=1 m=40
